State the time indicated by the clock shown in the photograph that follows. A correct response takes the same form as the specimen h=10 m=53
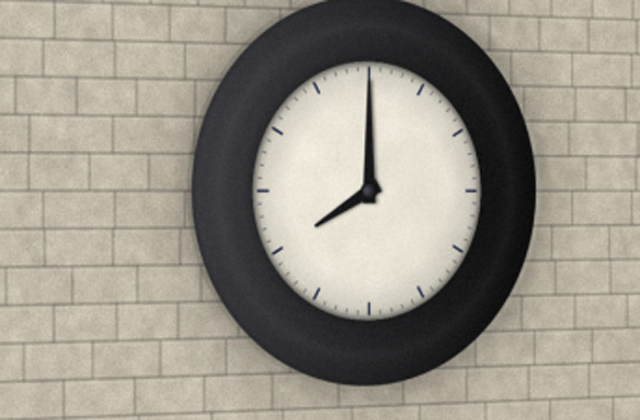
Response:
h=8 m=0
